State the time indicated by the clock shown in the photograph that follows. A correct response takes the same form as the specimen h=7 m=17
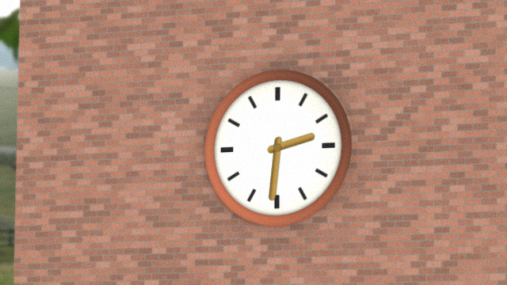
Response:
h=2 m=31
